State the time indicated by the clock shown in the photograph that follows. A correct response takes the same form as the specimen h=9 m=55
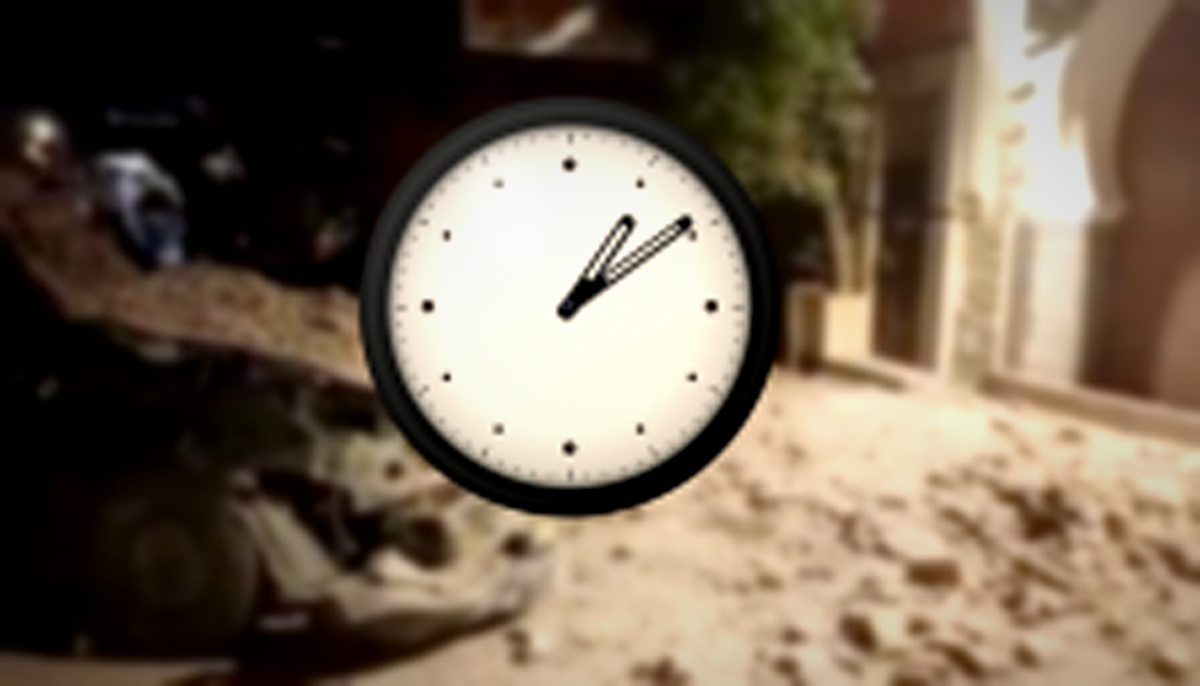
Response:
h=1 m=9
